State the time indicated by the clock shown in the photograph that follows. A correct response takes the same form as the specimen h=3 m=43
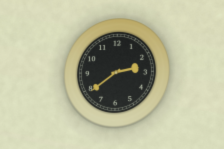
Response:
h=2 m=39
